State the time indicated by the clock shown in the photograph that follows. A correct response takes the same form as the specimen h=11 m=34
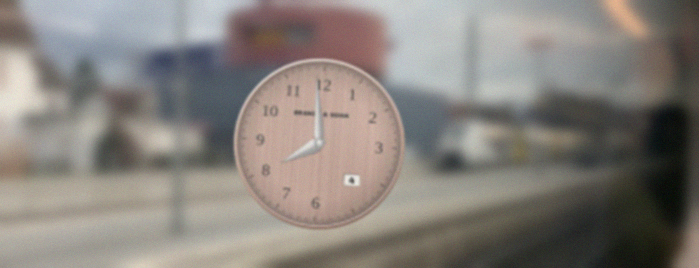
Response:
h=7 m=59
